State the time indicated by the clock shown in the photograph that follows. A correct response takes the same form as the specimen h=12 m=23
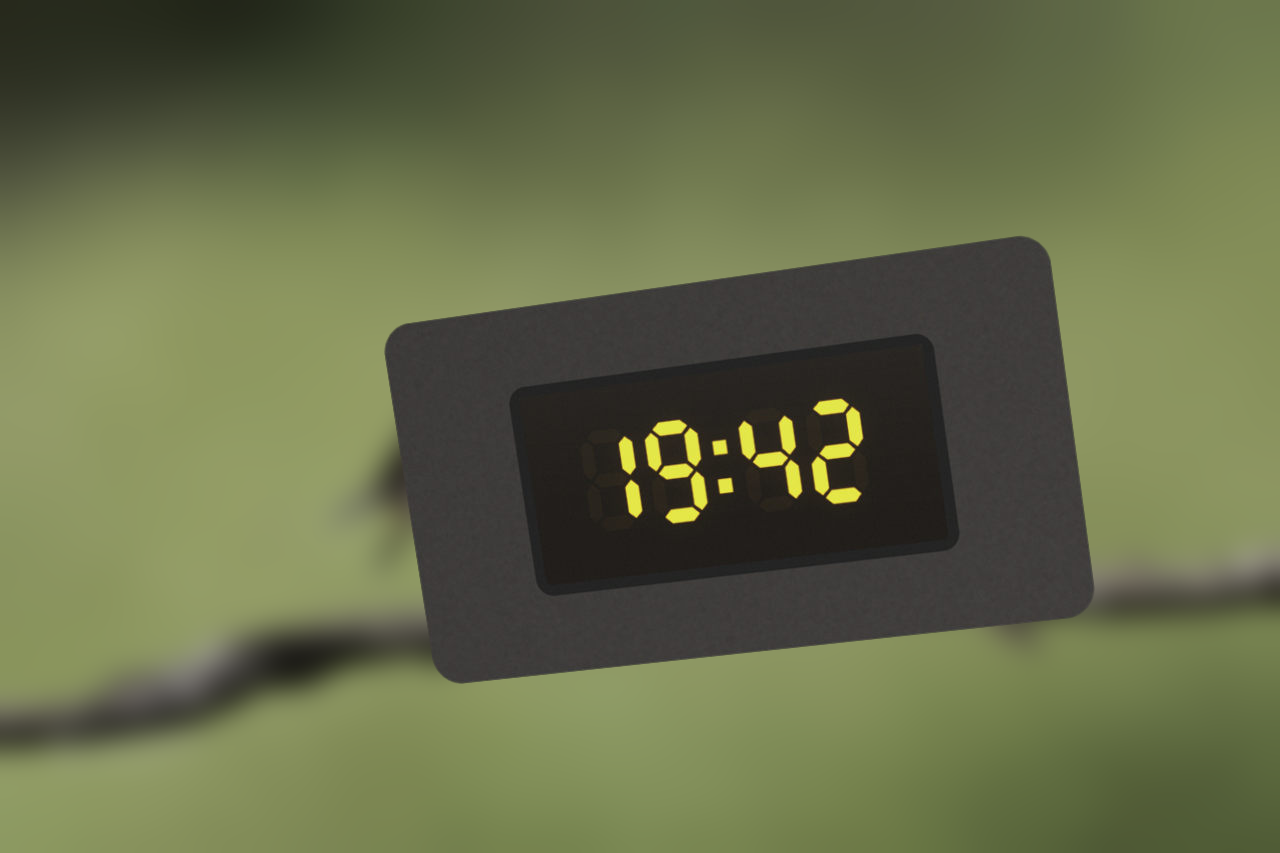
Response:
h=19 m=42
